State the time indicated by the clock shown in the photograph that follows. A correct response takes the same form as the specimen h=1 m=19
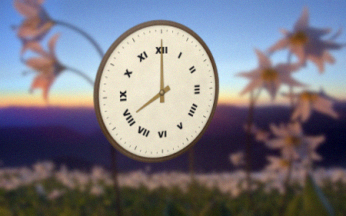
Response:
h=8 m=0
